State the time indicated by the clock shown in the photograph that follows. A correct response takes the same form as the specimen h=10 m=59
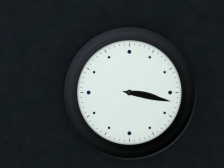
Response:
h=3 m=17
